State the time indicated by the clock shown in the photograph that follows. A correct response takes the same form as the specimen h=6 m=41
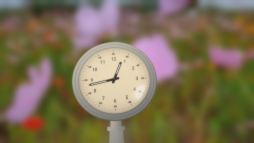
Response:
h=12 m=43
